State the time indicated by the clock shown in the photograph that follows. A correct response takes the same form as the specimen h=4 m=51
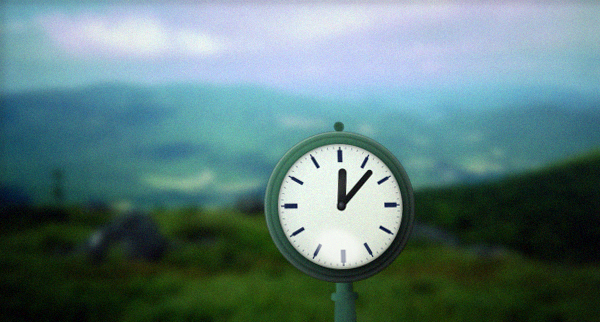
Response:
h=12 m=7
